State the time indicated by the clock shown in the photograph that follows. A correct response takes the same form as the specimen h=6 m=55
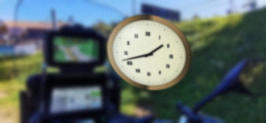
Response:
h=1 m=42
